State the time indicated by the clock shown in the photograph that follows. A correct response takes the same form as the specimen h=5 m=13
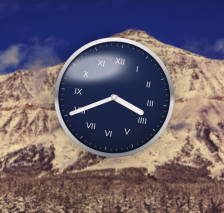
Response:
h=3 m=40
